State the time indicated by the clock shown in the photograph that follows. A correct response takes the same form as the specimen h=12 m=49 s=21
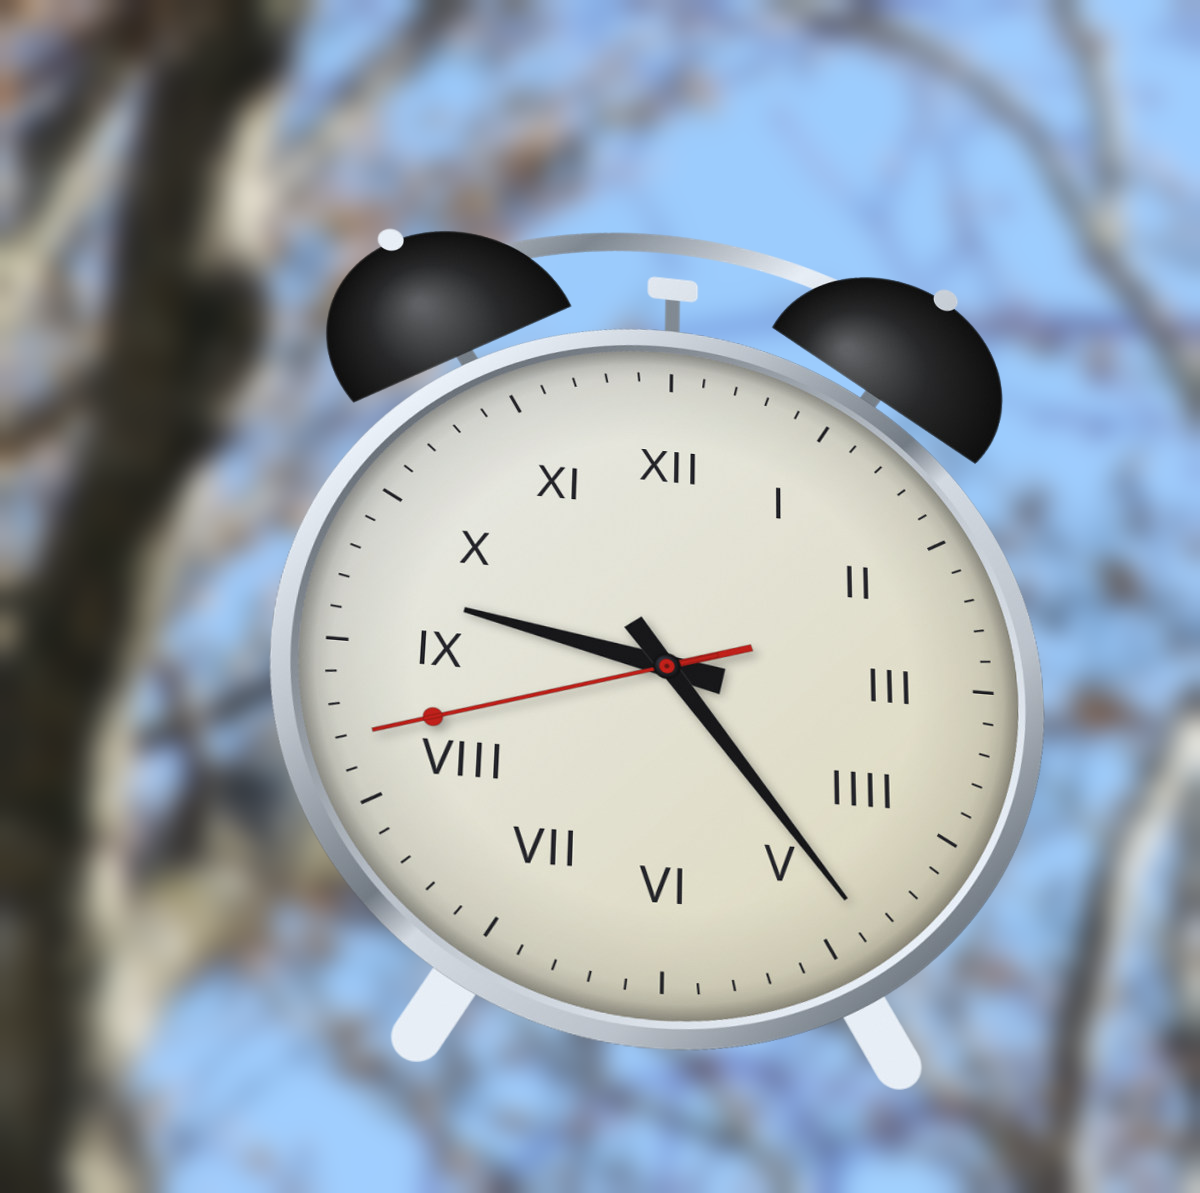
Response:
h=9 m=23 s=42
